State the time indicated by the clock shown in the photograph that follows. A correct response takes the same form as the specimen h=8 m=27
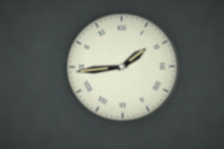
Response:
h=1 m=44
